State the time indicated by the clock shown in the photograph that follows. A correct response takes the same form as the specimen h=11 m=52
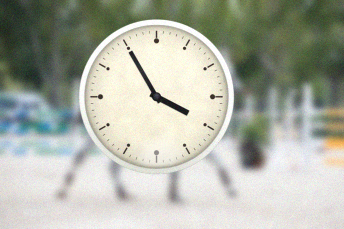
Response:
h=3 m=55
